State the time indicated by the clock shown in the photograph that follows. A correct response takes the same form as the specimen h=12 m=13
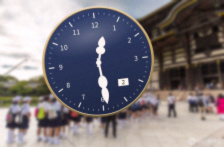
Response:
h=12 m=29
